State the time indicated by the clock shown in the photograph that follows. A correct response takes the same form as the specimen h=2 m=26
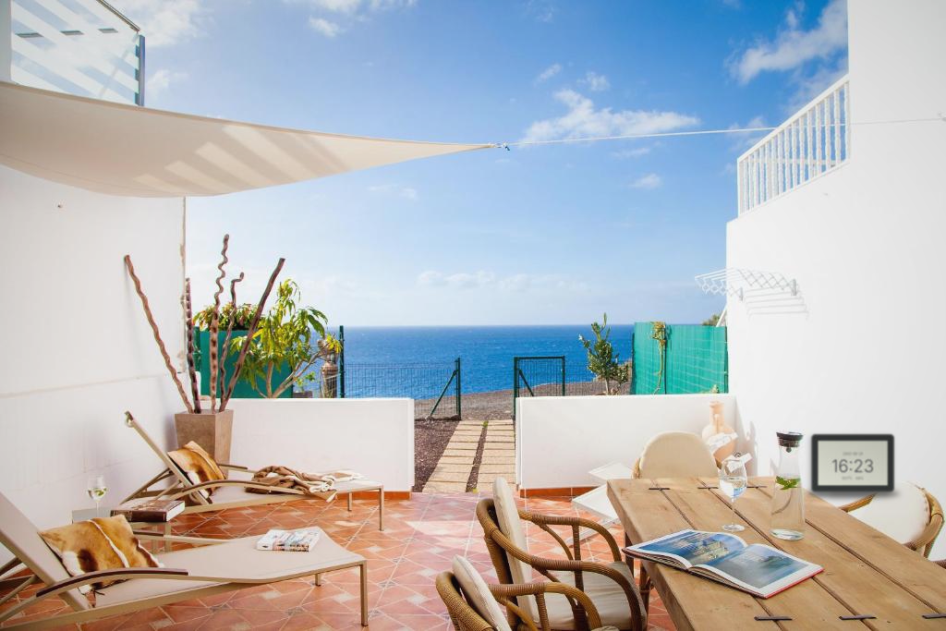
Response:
h=16 m=23
